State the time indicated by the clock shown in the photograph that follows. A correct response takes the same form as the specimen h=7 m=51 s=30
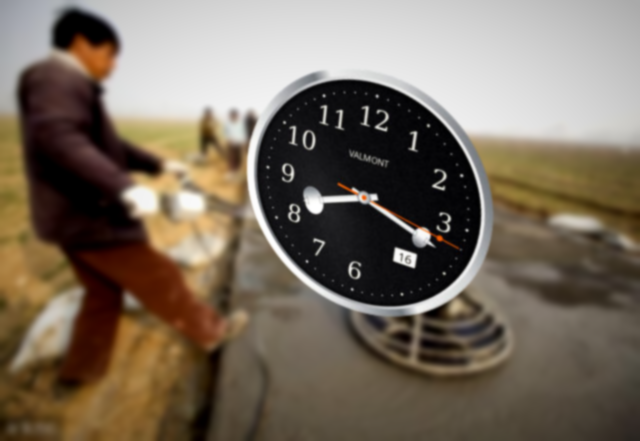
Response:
h=8 m=18 s=17
